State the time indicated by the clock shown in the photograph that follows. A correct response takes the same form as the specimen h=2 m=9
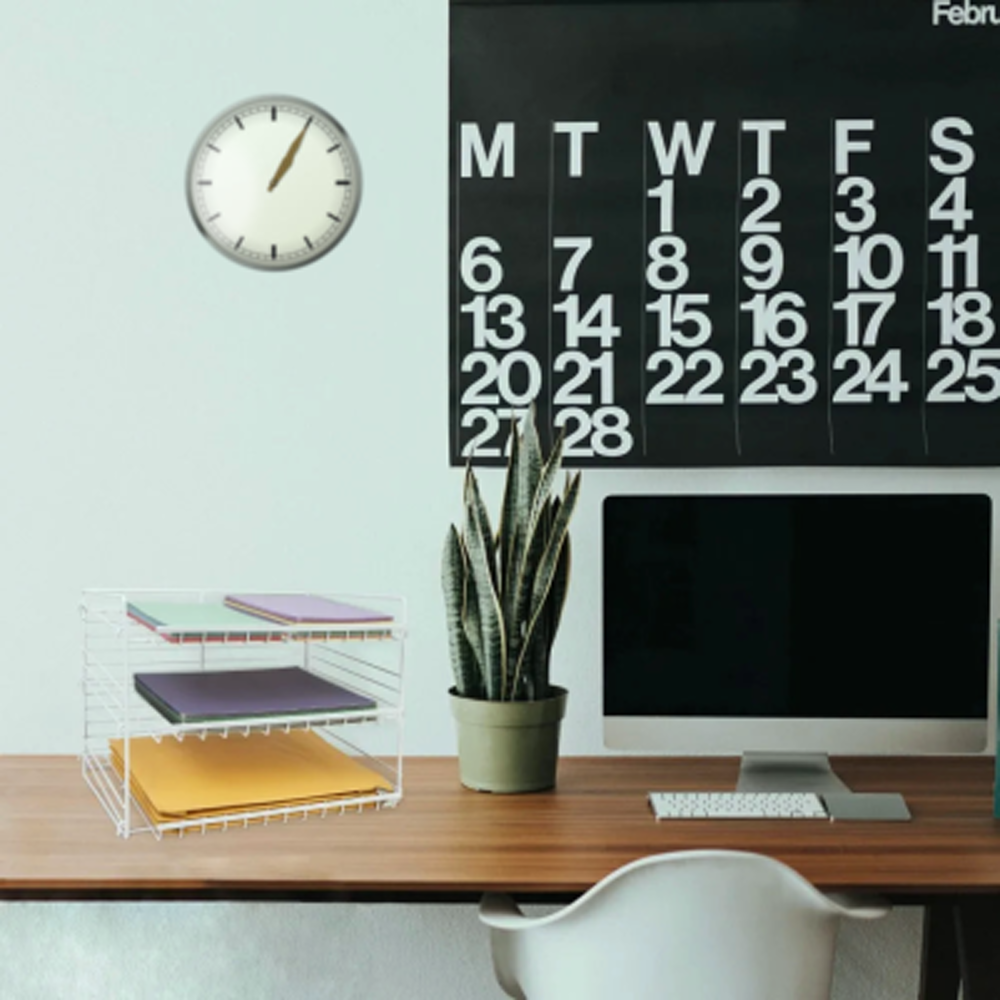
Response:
h=1 m=5
